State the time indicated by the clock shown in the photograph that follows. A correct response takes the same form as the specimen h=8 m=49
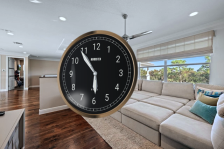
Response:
h=5 m=54
